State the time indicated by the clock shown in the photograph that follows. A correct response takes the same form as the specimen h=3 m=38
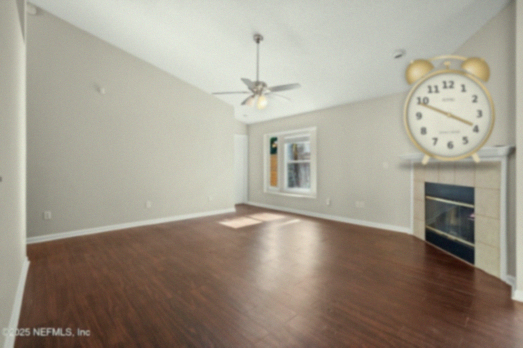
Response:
h=3 m=49
